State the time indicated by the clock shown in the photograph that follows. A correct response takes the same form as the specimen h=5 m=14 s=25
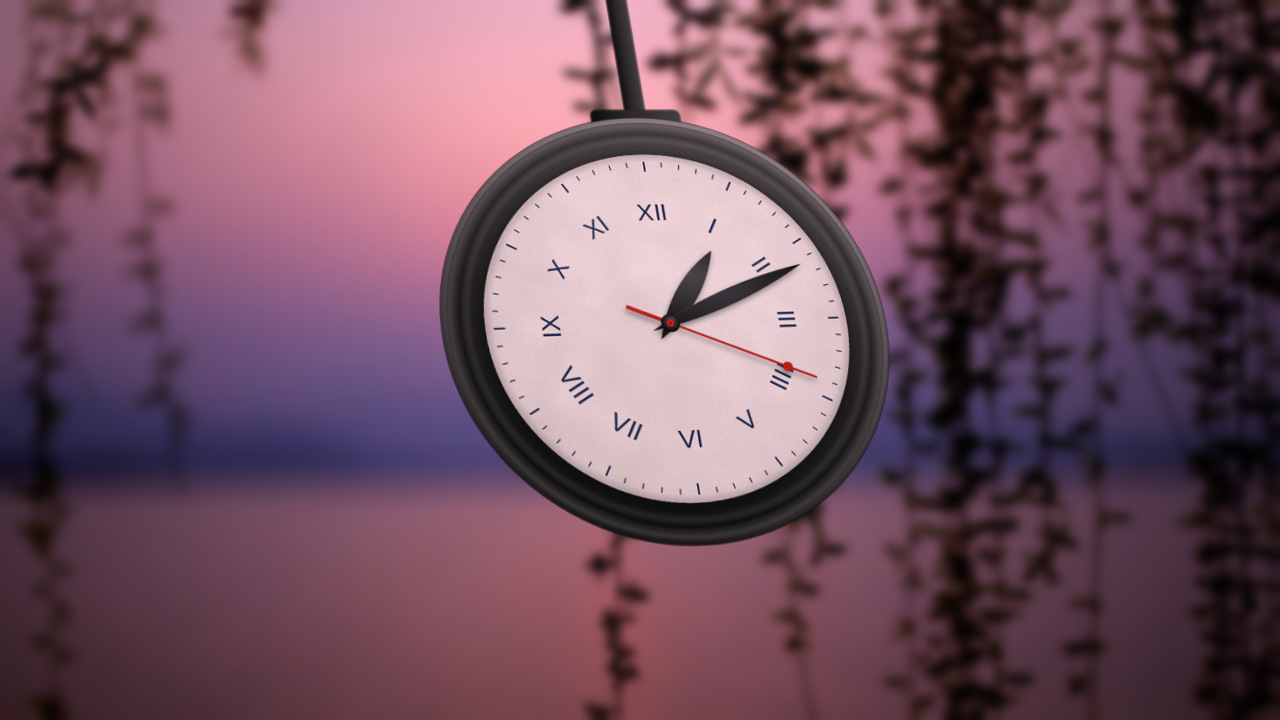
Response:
h=1 m=11 s=19
